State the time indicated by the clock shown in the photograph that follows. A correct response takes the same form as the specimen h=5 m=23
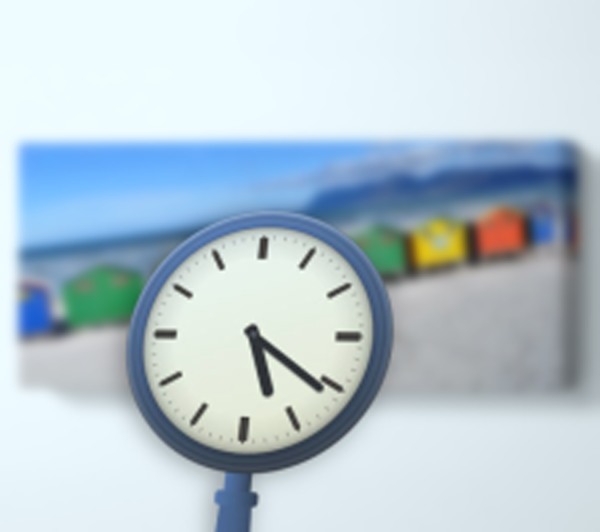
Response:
h=5 m=21
